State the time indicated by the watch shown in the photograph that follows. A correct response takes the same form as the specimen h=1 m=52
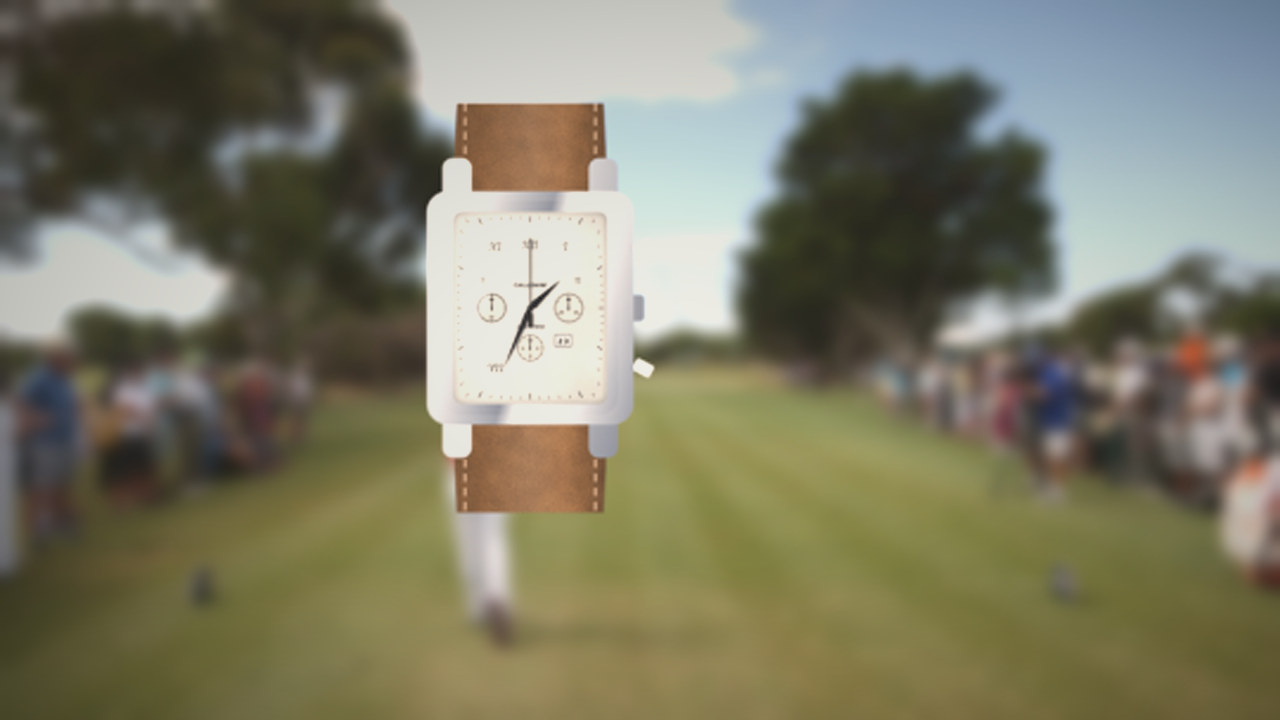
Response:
h=1 m=34
